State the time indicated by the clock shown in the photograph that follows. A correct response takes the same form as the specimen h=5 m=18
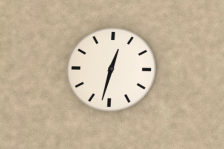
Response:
h=12 m=32
